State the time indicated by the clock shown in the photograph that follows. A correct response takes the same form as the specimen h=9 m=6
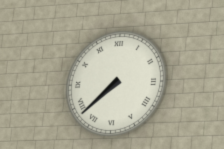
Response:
h=7 m=38
